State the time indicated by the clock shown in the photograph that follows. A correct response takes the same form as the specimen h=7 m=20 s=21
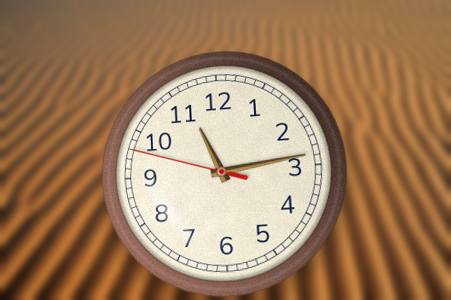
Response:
h=11 m=13 s=48
